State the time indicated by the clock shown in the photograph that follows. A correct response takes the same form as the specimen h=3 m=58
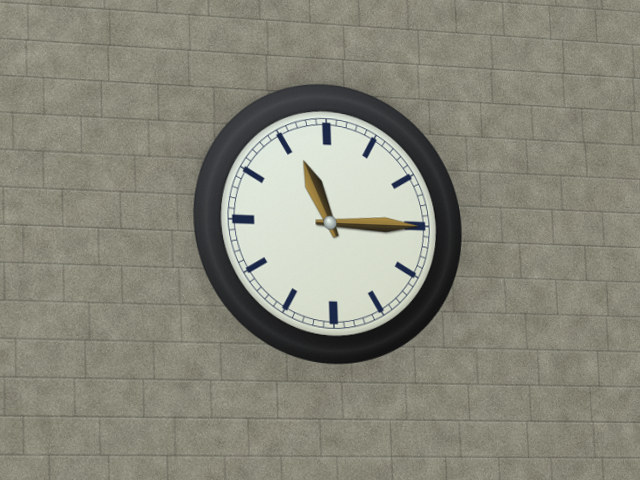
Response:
h=11 m=15
